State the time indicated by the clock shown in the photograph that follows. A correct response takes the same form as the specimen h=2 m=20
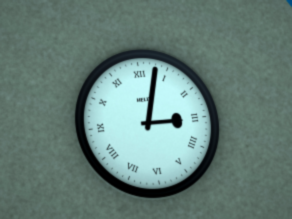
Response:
h=3 m=3
